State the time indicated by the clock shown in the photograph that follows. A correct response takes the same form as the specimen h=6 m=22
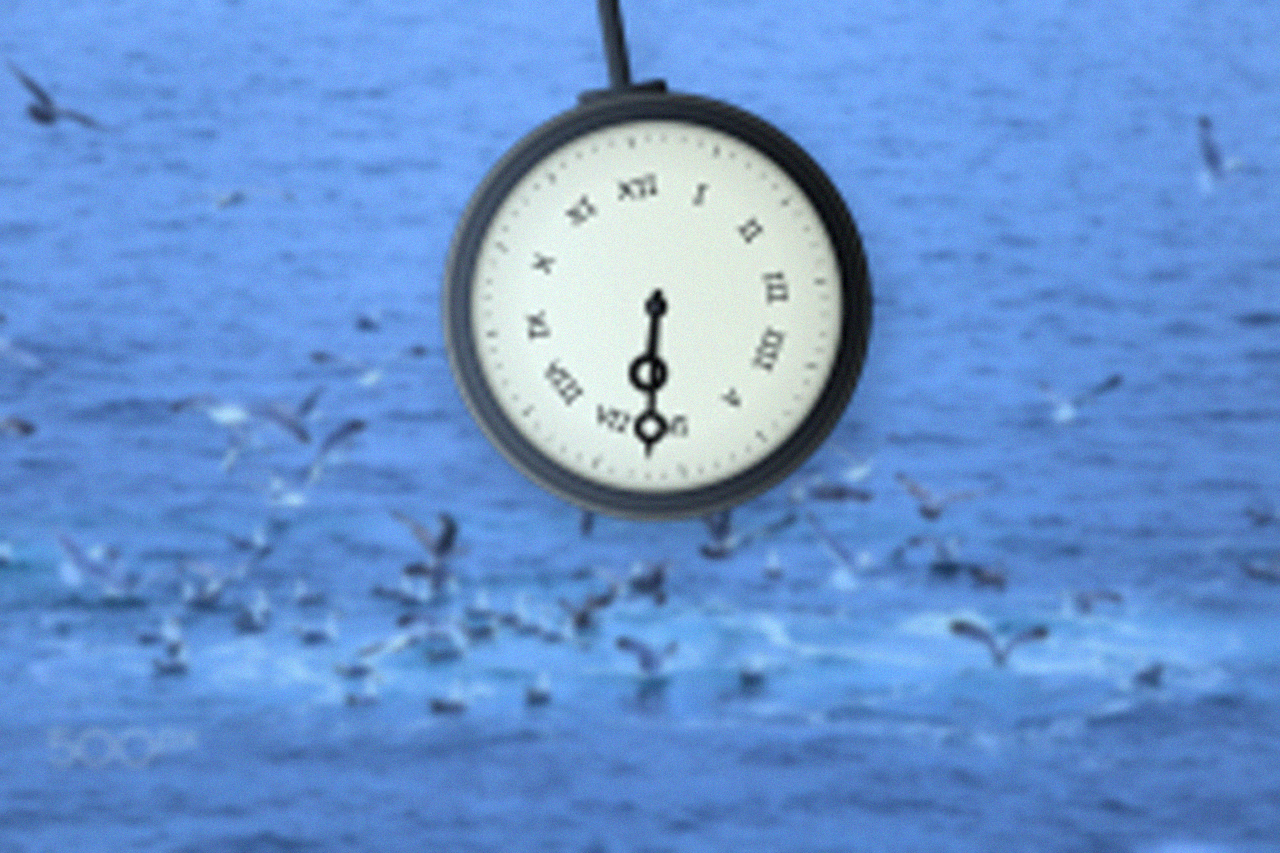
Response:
h=6 m=32
